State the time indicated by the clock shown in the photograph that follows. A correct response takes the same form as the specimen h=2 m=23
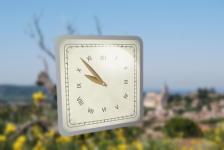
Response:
h=9 m=53
